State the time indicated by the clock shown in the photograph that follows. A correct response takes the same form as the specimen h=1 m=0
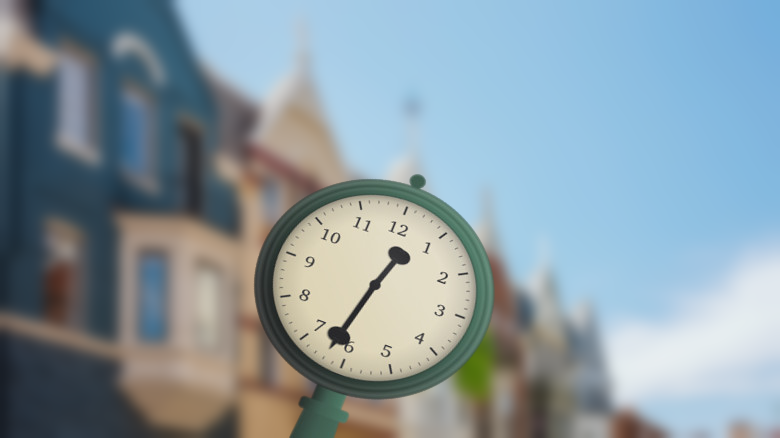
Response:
h=12 m=32
